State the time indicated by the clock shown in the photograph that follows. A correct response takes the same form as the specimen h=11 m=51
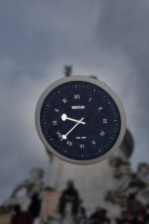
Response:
h=9 m=38
